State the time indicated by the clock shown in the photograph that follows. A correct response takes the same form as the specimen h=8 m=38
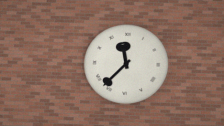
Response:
h=11 m=37
